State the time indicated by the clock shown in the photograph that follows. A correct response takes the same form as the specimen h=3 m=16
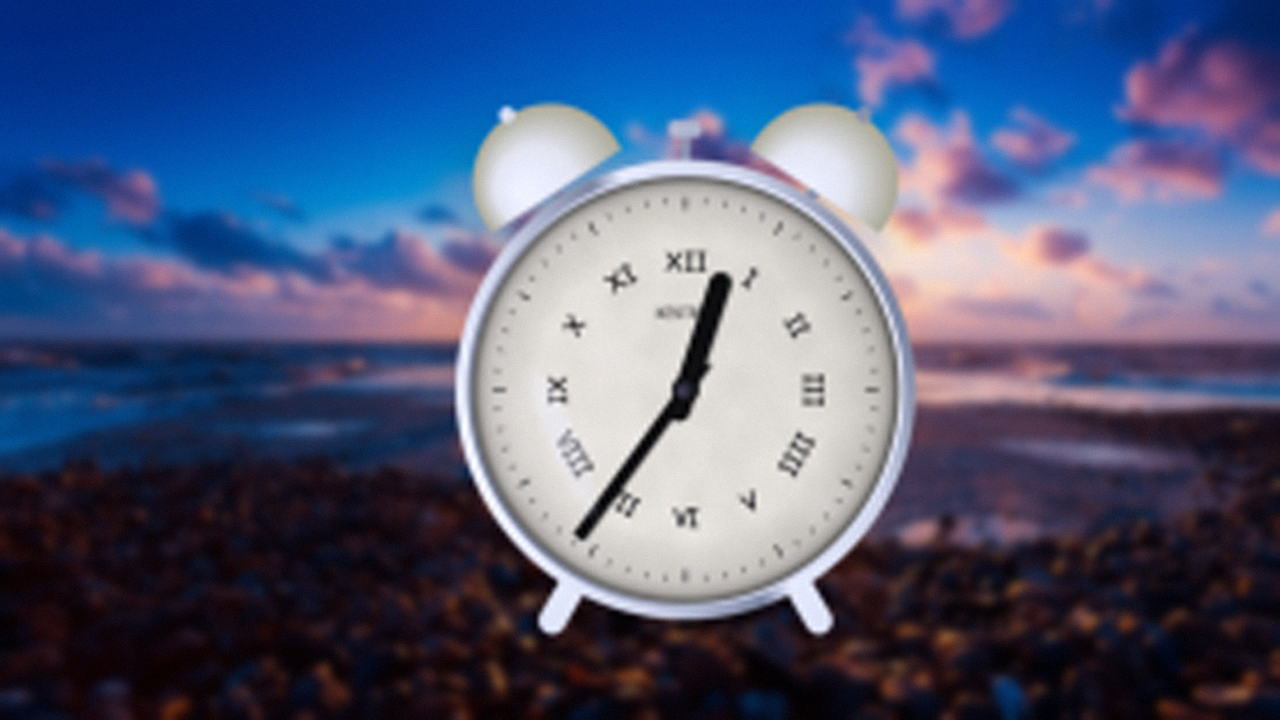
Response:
h=12 m=36
